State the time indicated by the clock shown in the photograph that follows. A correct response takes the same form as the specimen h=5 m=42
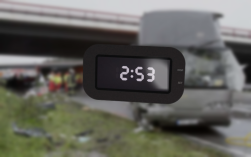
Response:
h=2 m=53
